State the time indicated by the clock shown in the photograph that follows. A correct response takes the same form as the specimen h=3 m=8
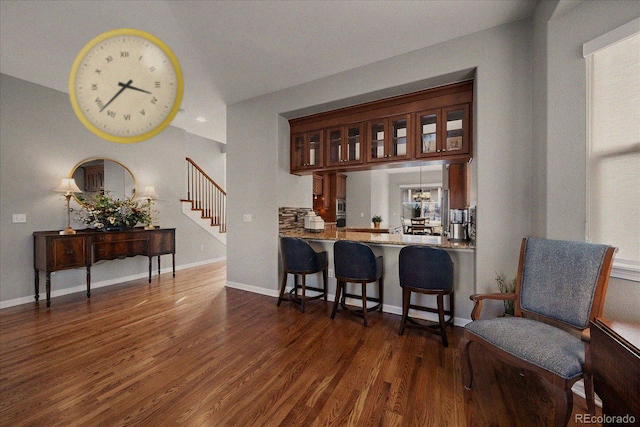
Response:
h=3 m=38
